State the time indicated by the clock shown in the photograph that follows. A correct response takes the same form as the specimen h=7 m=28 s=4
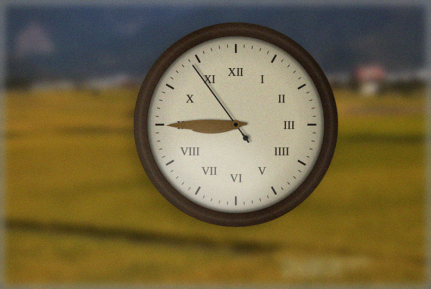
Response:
h=8 m=44 s=54
